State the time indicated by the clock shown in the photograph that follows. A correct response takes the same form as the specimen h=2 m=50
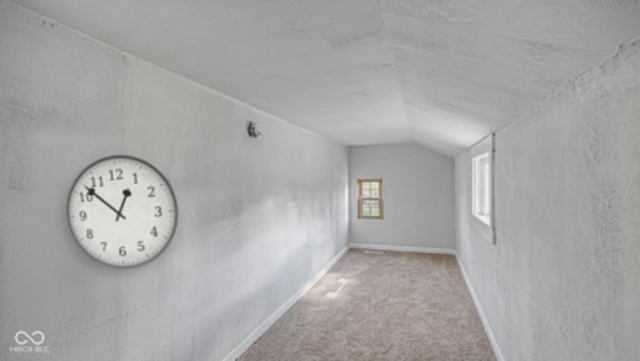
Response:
h=12 m=52
